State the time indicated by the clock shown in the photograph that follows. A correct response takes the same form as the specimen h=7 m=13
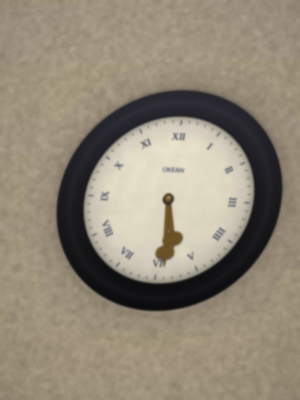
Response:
h=5 m=29
